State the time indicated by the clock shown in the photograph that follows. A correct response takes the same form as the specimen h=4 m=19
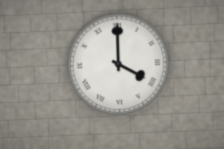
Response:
h=4 m=0
